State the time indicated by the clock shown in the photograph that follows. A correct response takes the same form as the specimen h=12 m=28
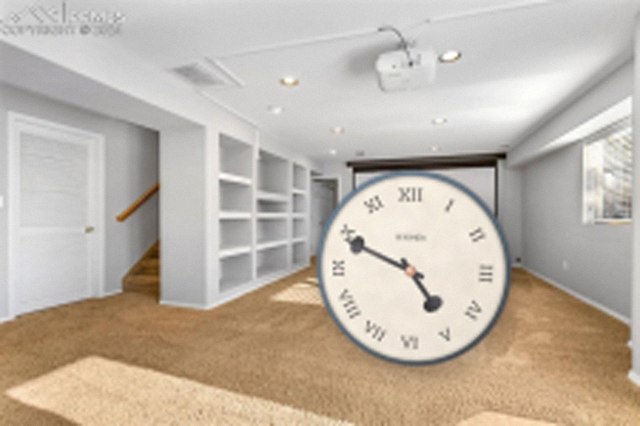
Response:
h=4 m=49
